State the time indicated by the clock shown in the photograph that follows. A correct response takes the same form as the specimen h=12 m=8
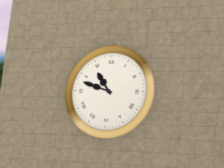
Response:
h=10 m=48
